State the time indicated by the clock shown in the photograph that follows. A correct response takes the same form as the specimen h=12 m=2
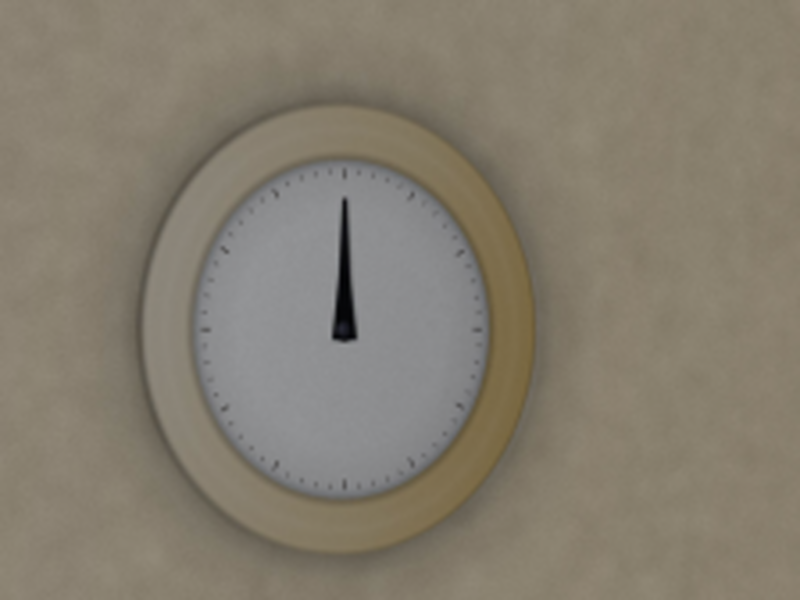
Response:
h=12 m=0
